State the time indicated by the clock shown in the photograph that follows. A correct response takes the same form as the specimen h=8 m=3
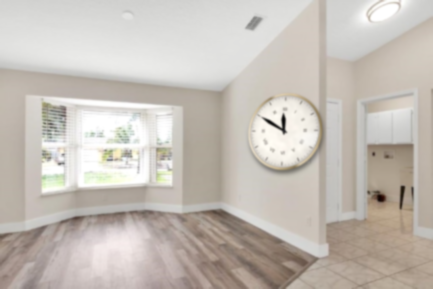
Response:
h=11 m=50
